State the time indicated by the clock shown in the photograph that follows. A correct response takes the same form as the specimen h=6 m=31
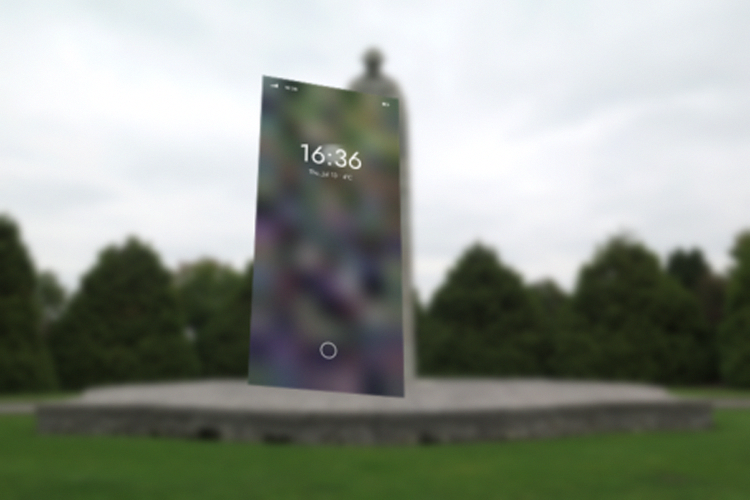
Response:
h=16 m=36
